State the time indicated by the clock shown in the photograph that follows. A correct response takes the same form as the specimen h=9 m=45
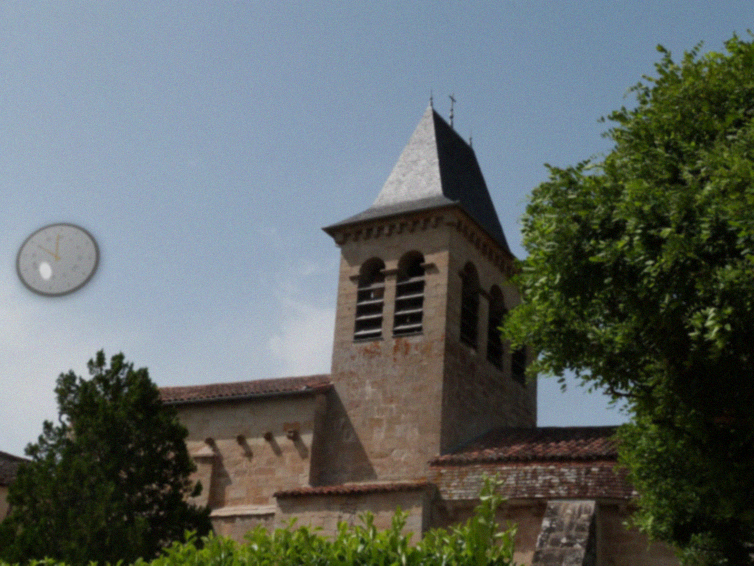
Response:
h=9 m=59
